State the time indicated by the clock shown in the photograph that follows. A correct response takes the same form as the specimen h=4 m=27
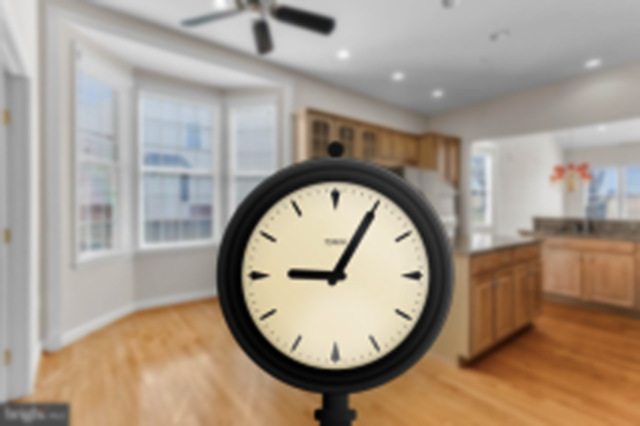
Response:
h=9 m=5
